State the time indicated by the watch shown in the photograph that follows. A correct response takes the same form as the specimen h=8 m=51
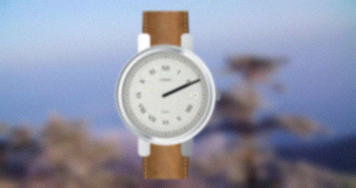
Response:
h=2 m=11
